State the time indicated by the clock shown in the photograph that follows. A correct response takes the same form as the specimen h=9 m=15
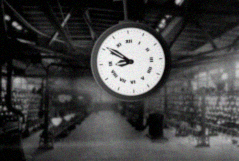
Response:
h=8 m=51
